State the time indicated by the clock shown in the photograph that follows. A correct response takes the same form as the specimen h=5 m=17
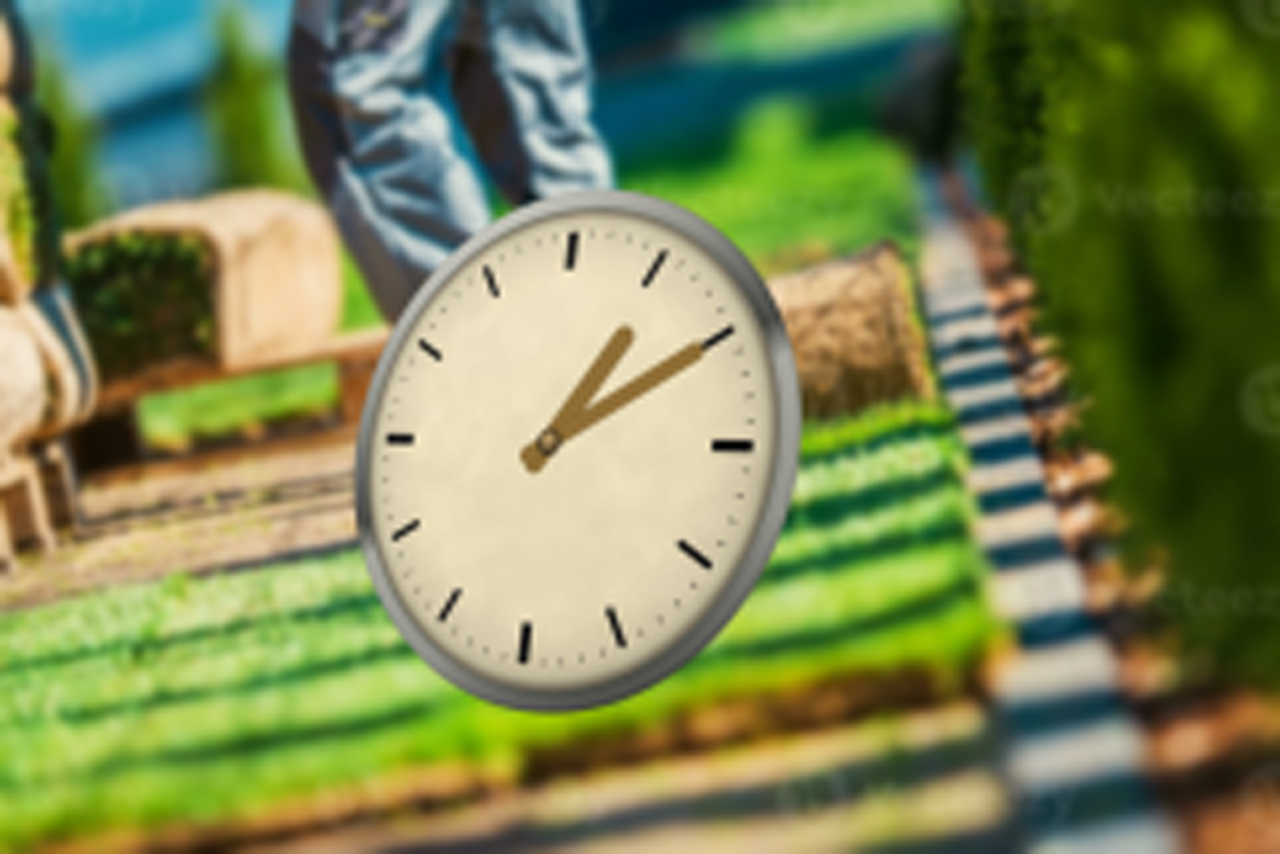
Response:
h=1 m=10
